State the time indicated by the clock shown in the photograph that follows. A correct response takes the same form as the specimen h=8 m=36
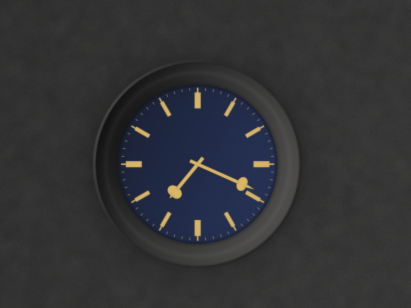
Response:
h=7 m=19
